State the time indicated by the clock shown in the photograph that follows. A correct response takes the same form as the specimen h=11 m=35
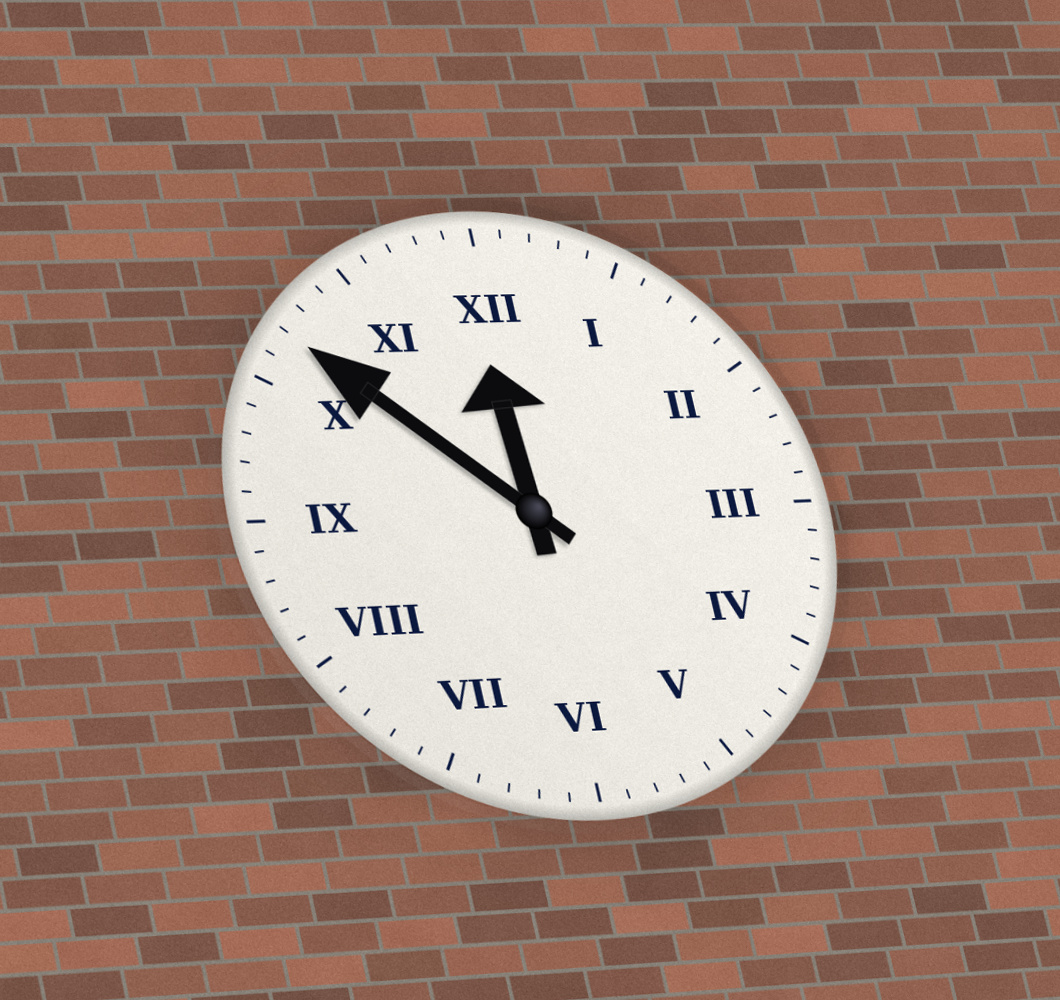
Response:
h=11 m=52
